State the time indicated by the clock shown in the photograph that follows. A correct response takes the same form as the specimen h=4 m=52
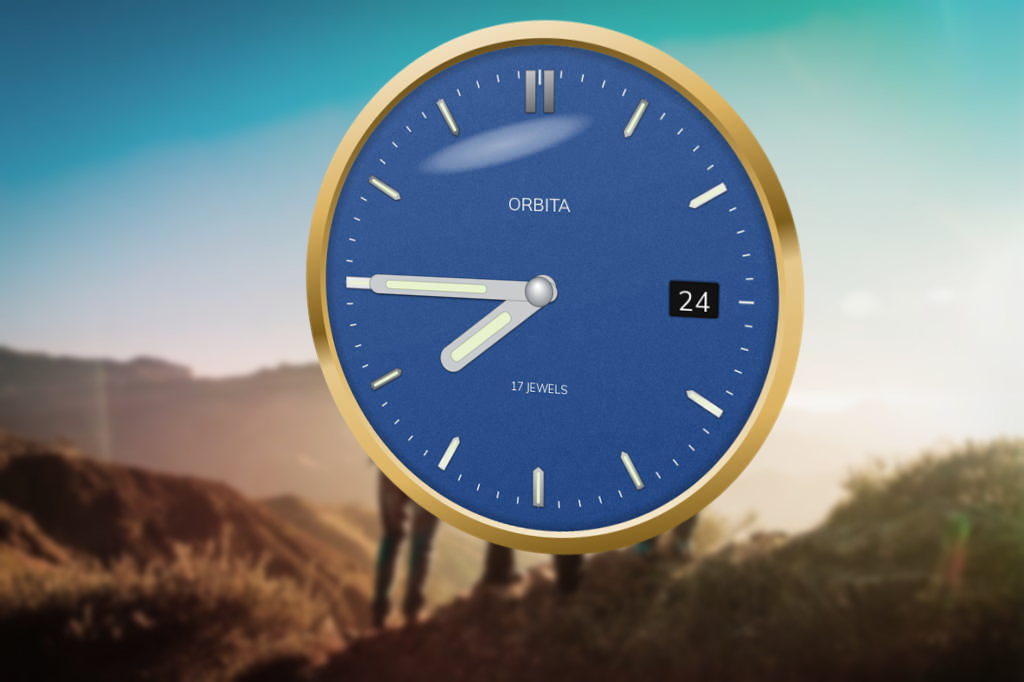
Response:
h=7 m=45
